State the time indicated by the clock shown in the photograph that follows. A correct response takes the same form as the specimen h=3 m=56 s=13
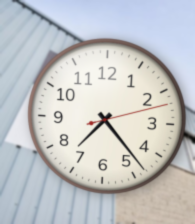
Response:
h=7 m=23 s=12
